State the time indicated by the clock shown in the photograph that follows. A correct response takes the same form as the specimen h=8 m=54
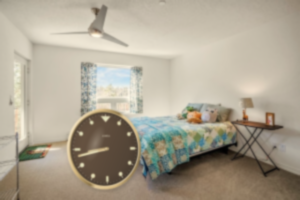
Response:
h=8 m=43
